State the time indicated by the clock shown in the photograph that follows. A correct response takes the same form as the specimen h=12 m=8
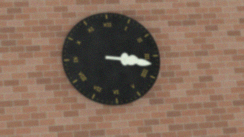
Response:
h=3 m=17
